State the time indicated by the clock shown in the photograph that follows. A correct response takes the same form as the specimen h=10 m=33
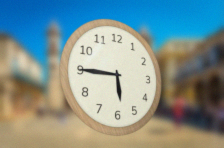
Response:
h=5 m=45
